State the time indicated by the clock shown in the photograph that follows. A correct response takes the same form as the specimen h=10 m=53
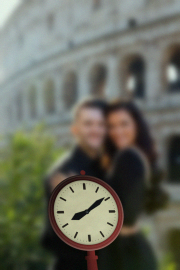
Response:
h=8 m=9
